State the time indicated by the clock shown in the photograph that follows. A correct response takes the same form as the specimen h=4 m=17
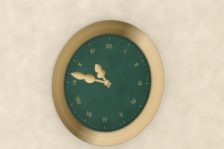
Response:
h=10 m=47
